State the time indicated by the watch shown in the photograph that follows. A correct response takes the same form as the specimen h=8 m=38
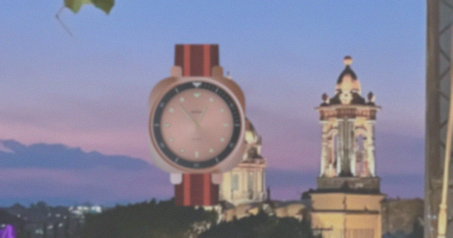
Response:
h=12 m=53
